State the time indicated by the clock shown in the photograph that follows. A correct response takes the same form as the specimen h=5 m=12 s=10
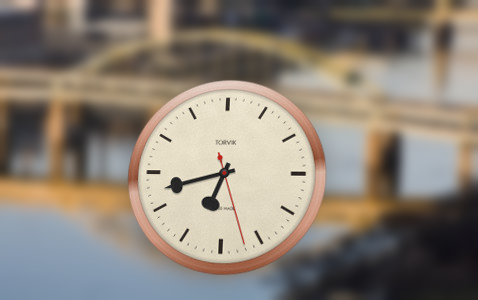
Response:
h=6 m=42 s=27
